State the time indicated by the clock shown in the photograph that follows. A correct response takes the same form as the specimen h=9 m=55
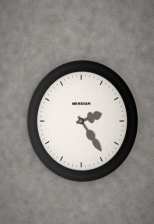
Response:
h=2 m=24
